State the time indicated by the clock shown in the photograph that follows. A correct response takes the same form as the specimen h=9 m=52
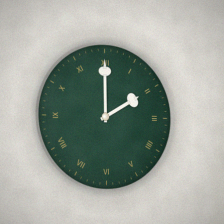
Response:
h=2 m=0
